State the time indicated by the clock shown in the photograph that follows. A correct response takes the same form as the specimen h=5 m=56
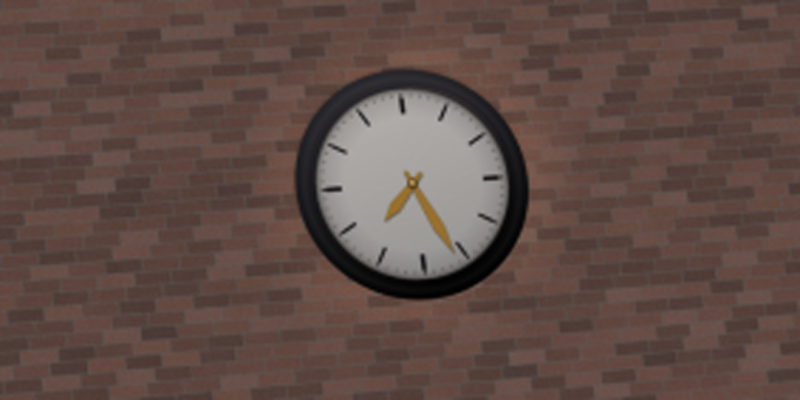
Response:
h=7 m=26
